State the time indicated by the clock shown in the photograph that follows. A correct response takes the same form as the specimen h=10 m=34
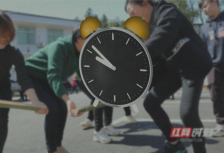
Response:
h=9 m=52
